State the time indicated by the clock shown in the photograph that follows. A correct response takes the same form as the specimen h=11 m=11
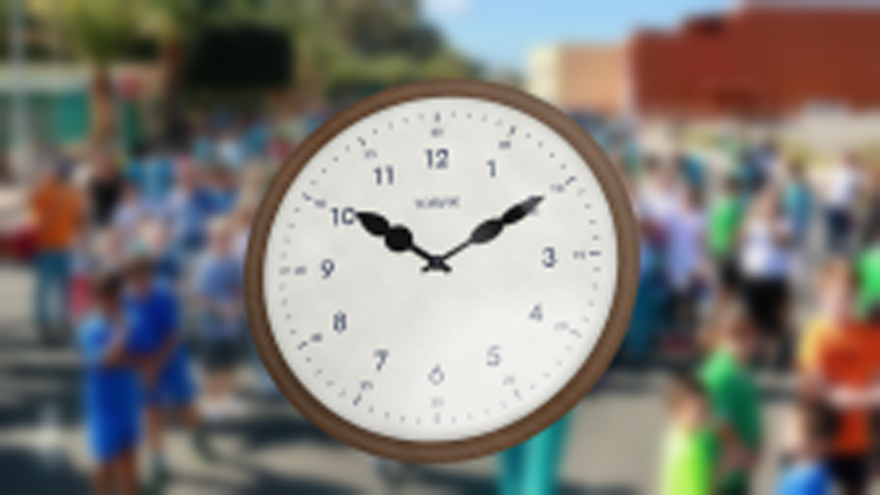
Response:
h=10 m=10
